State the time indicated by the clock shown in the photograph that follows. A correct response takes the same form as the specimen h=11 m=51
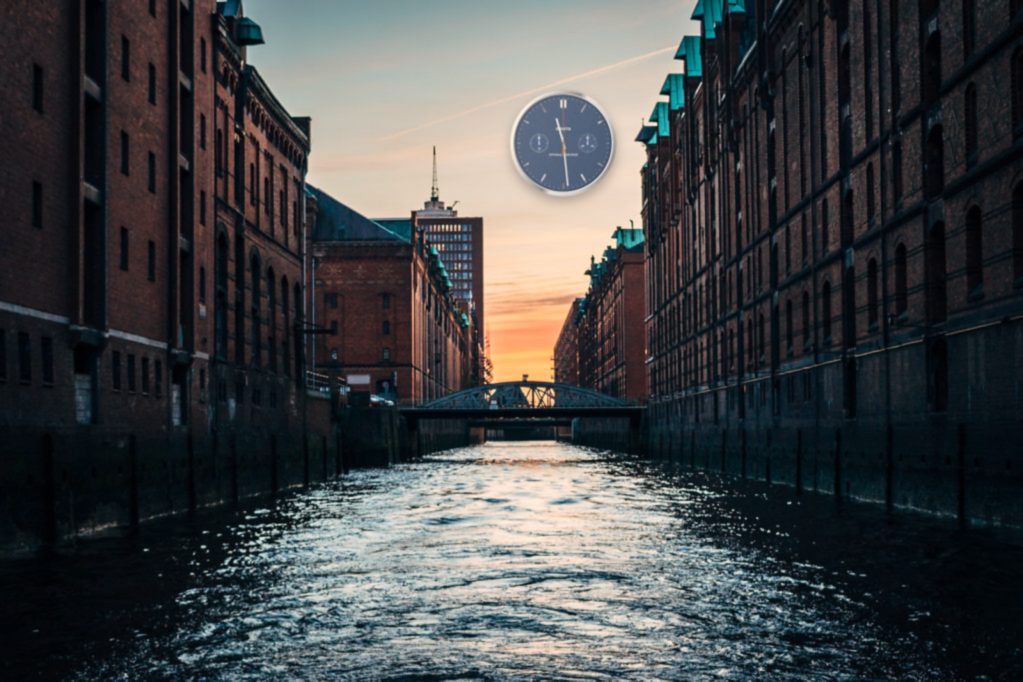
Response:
h=11 m=29
